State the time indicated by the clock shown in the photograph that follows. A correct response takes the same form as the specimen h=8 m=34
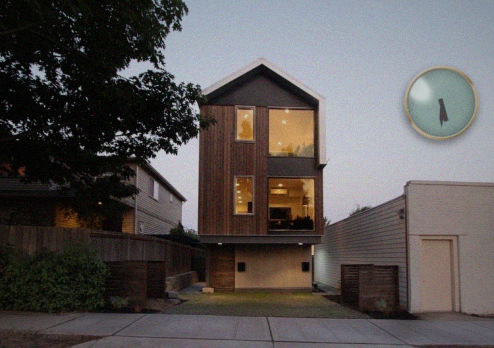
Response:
h=5 m=30
